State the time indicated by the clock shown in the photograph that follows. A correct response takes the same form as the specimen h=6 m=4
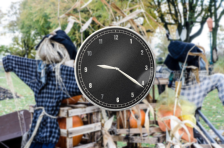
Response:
h=9 m=21
